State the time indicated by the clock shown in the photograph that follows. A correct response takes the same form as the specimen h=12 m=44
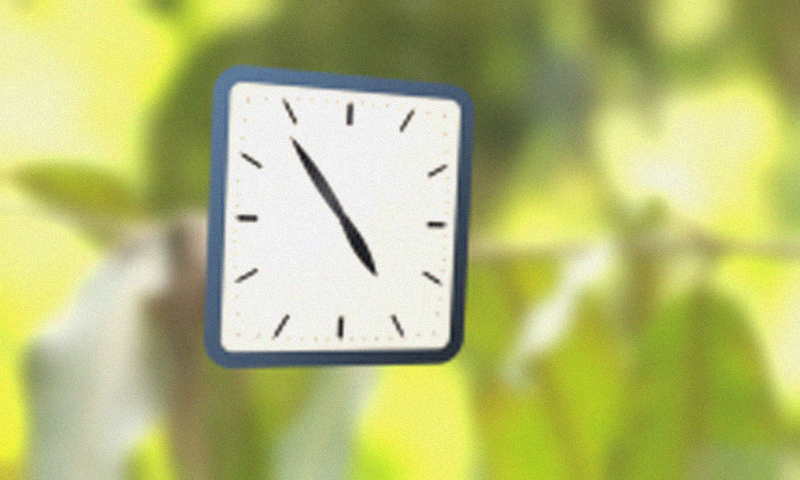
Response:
h=4 m=54
